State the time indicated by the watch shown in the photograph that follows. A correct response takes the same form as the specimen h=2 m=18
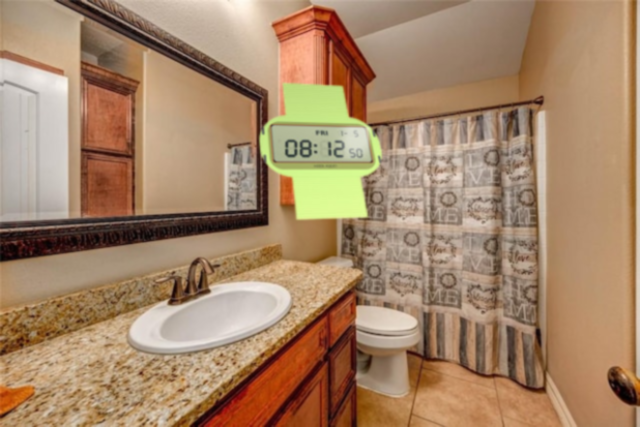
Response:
h=8 m=12
